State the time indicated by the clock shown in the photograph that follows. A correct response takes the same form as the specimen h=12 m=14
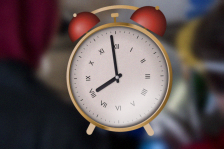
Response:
h=7 m=59
